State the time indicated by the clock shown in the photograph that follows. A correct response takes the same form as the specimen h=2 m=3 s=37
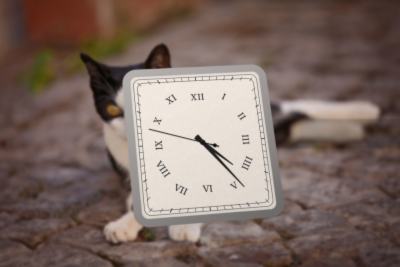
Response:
h=4 m=23 s=48
